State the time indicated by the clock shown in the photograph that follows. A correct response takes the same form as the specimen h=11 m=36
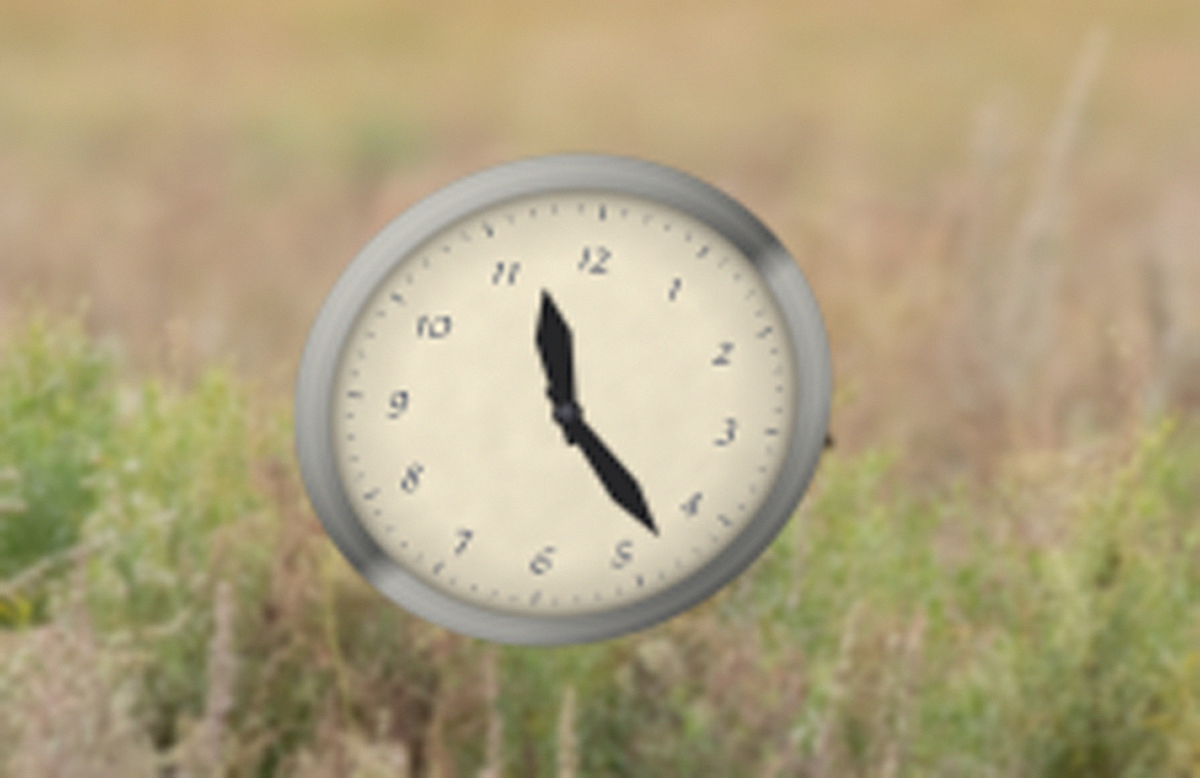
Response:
h=11 m=23
